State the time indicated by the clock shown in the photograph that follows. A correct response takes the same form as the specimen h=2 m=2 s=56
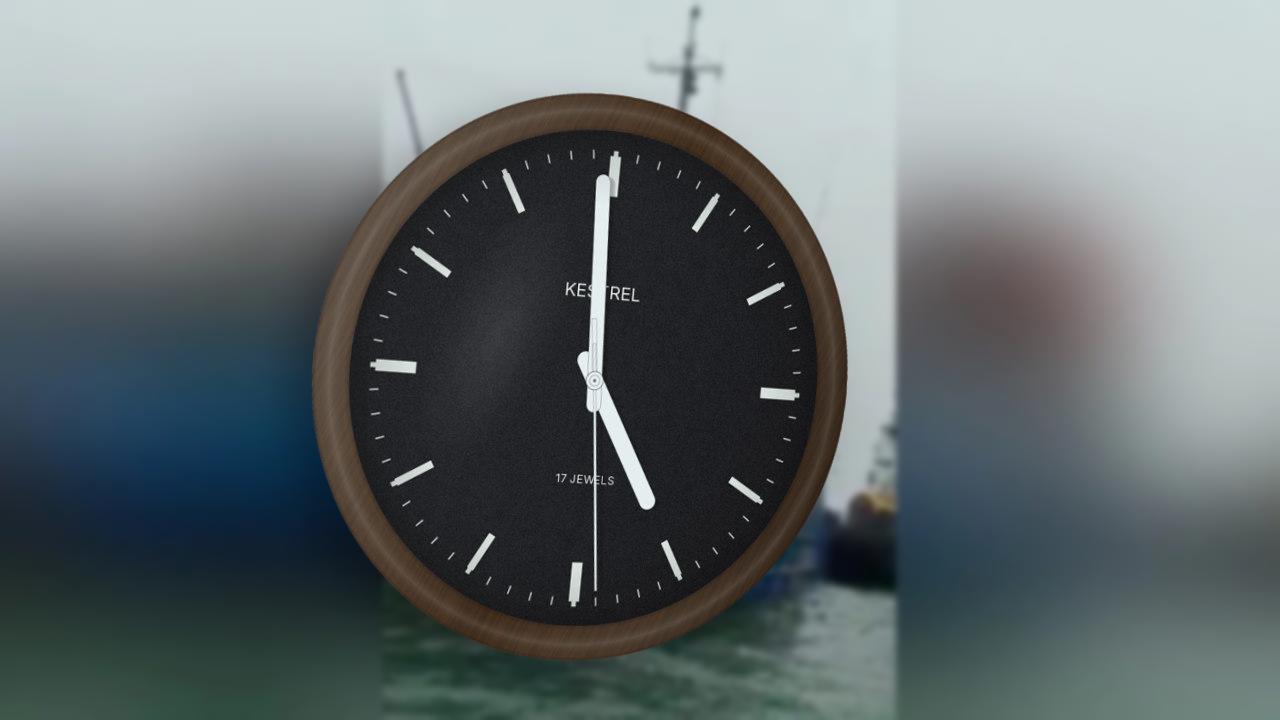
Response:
h=4 m=59 s=29
